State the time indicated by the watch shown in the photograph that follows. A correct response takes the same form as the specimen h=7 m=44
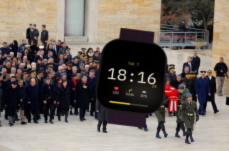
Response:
h=18 m=16
